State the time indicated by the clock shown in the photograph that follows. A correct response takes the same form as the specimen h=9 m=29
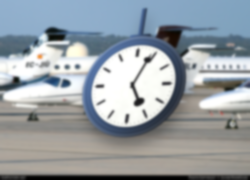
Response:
h=5 m=4
